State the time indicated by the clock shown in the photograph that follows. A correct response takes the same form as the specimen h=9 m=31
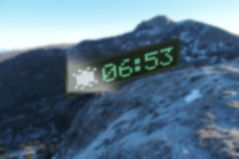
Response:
h=6 m=53
